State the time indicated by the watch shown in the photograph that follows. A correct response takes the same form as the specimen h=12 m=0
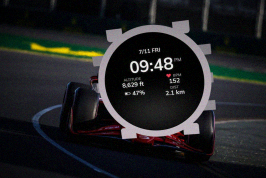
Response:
h=9 m=48
